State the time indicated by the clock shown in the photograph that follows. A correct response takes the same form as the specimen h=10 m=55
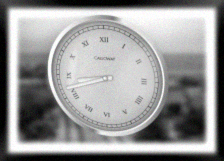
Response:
h=8 m=42
